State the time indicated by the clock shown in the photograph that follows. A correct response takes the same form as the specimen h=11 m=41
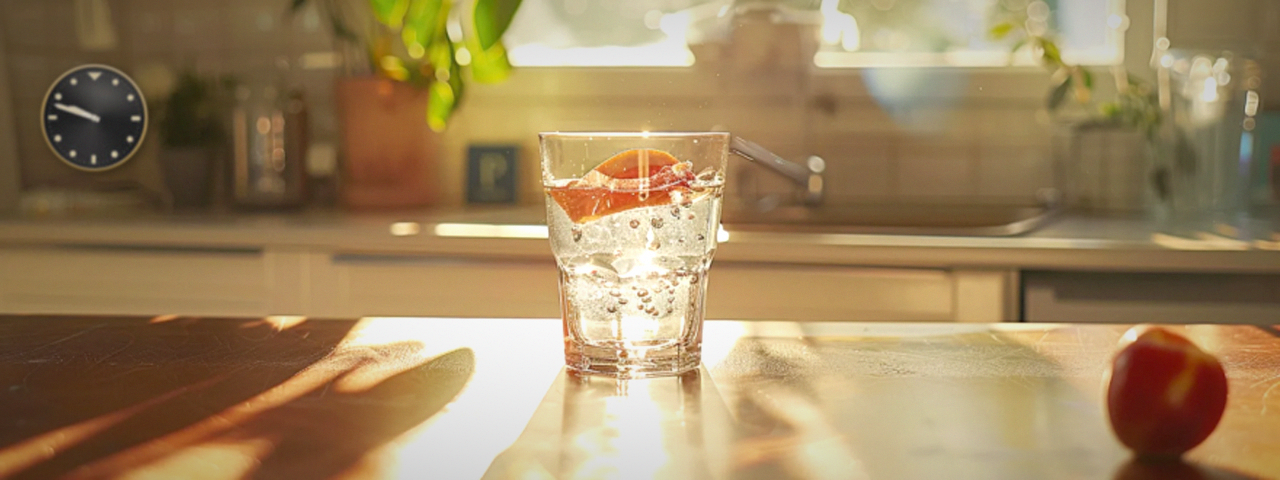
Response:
h=9 m=48
